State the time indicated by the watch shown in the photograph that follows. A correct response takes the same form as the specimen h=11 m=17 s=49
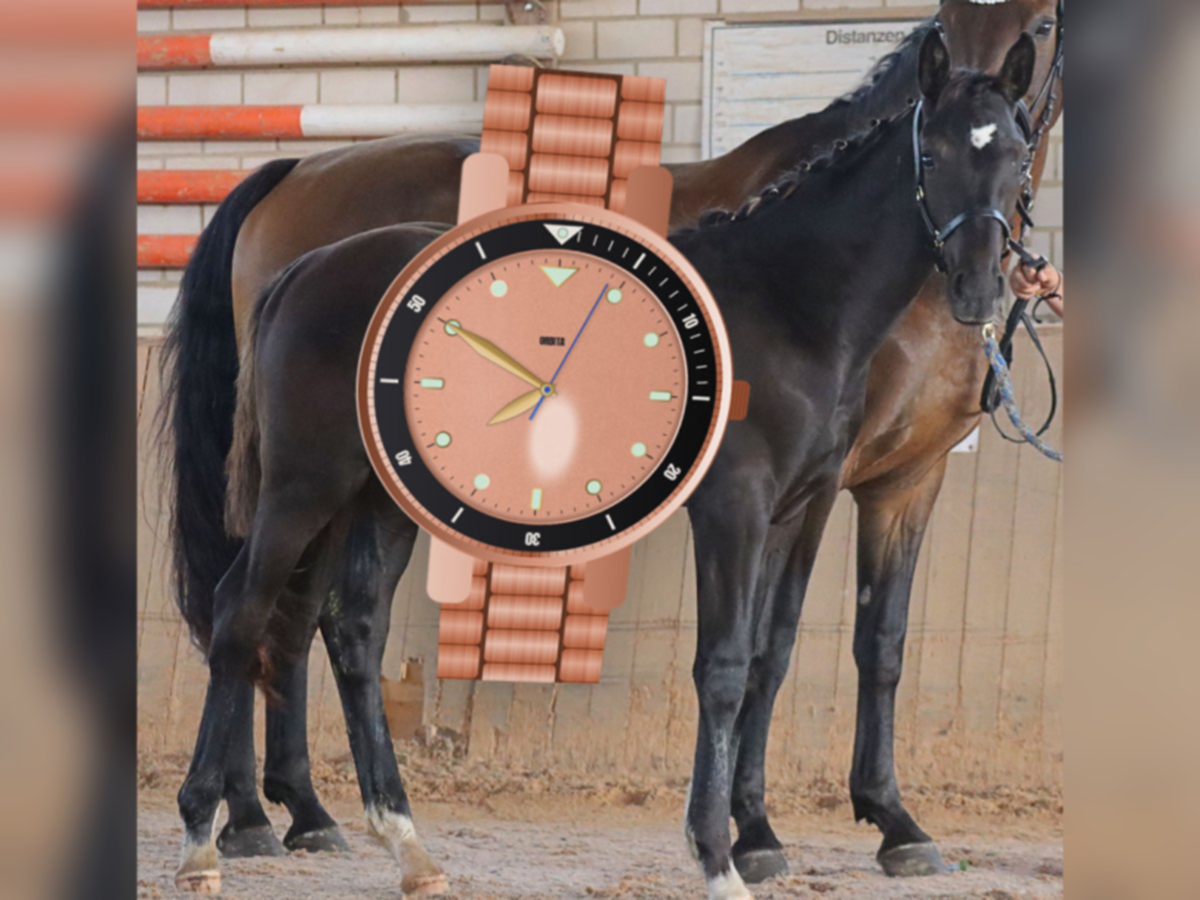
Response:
h=7 m=50 s=4
